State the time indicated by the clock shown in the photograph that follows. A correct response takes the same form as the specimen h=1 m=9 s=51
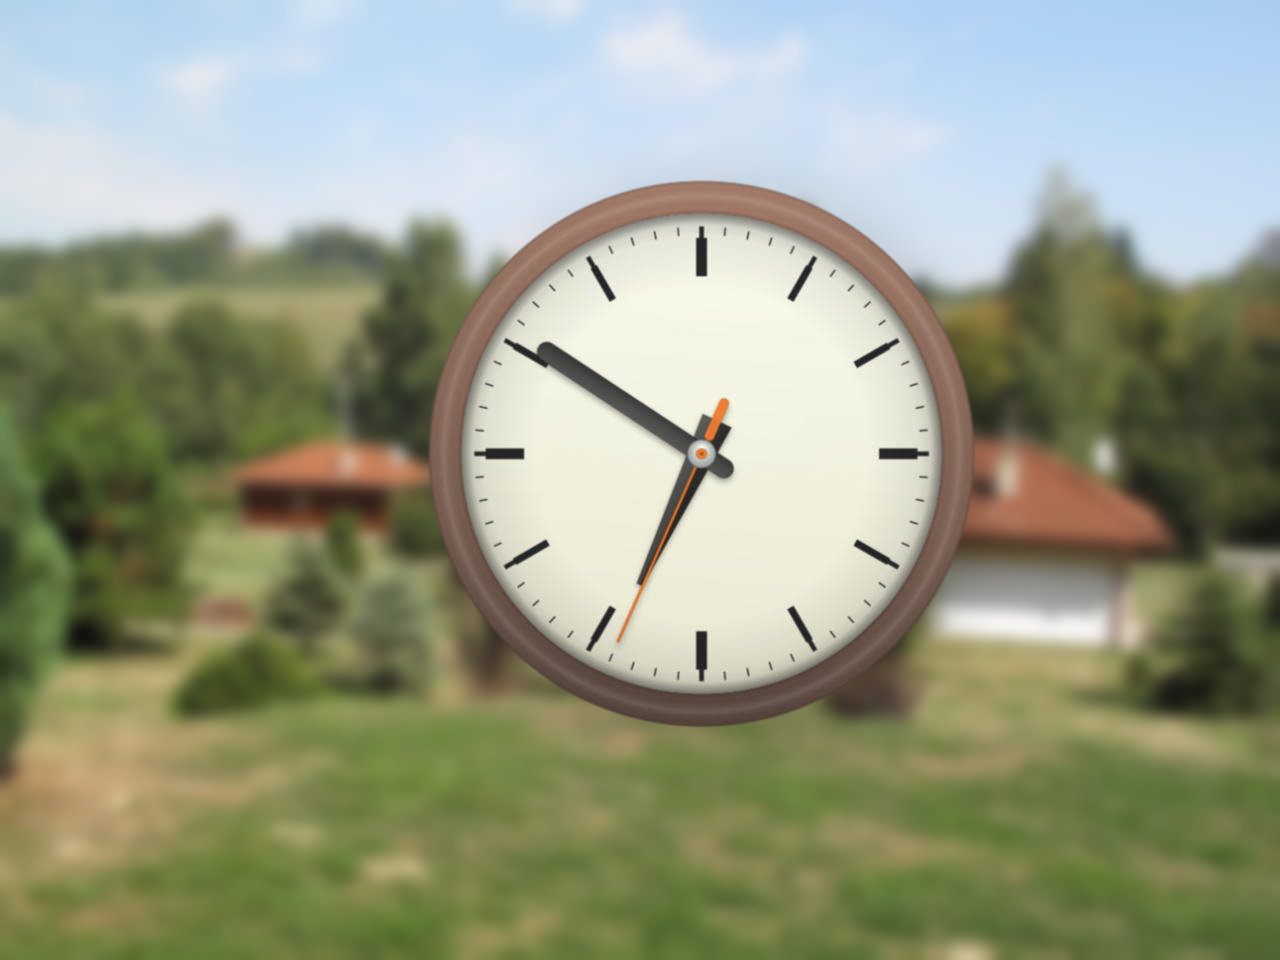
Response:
h=6 m=50 s=34
